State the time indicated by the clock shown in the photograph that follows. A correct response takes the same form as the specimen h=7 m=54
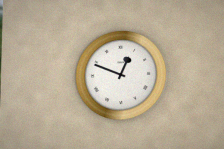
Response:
h=12 m=49
